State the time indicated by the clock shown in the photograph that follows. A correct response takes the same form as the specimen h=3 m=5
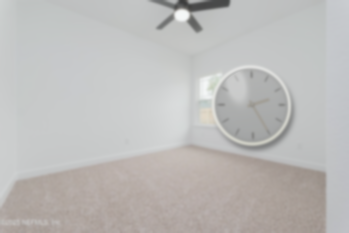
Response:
h=2 m=25
